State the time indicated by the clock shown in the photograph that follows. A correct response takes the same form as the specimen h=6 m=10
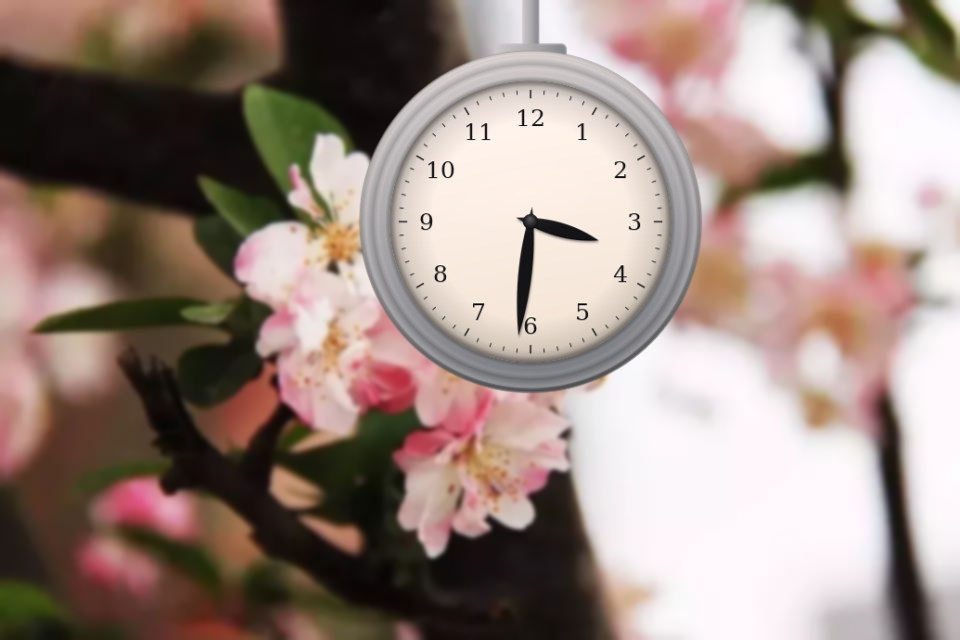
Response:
h=3 m=31
